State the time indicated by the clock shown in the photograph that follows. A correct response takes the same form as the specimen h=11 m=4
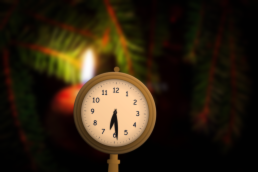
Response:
h=6 m=29
